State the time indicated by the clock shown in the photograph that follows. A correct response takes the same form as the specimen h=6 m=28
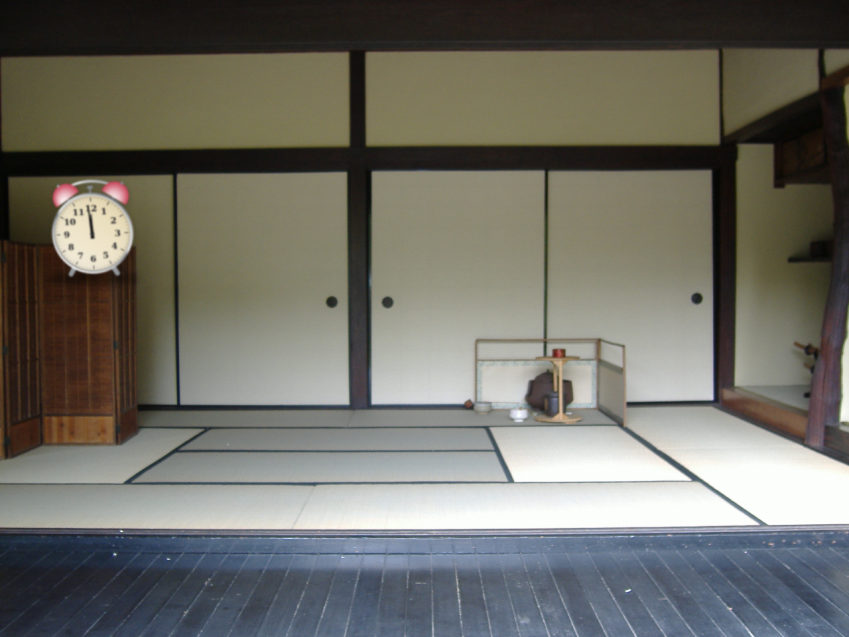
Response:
h=11 m=59
